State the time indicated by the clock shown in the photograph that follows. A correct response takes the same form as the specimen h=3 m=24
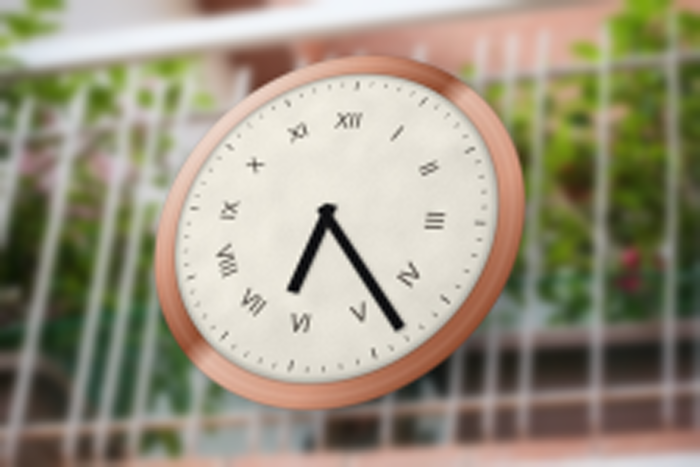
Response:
h=6 m=23
